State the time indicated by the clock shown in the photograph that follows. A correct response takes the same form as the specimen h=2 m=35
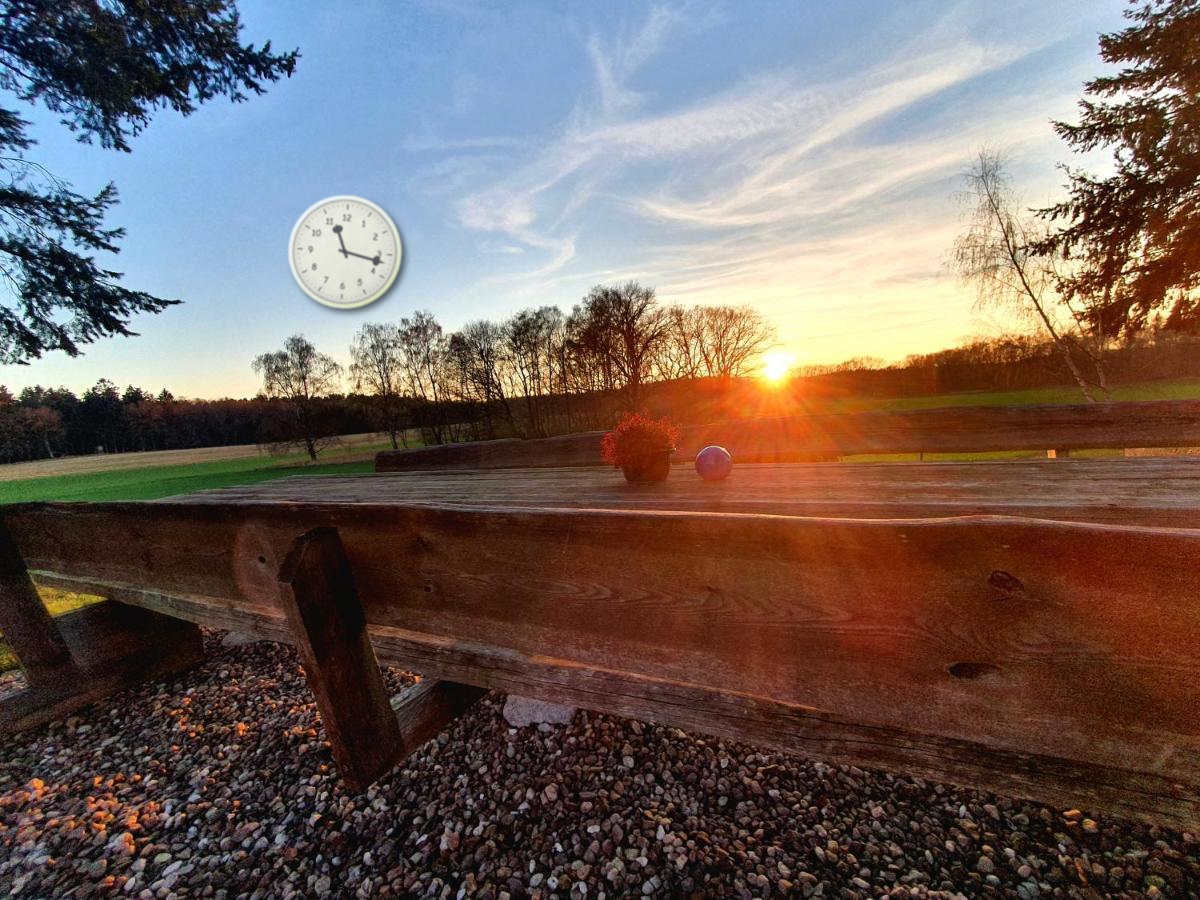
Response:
h=11 m=17
